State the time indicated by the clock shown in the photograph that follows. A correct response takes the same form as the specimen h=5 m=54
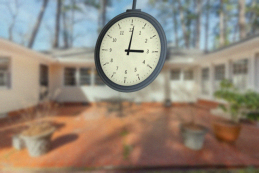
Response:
h=3 m=1
